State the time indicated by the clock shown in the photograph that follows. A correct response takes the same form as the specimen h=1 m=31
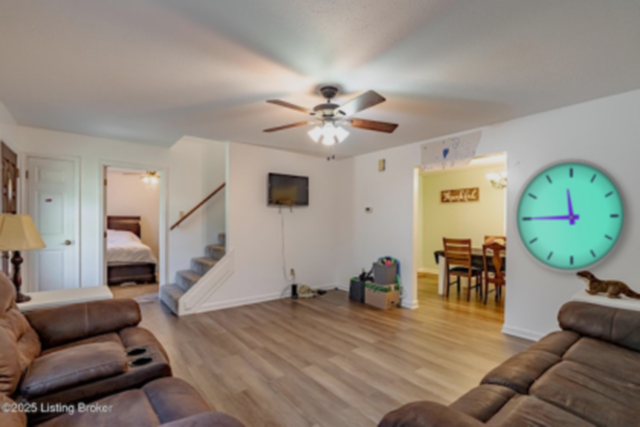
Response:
h=11 m=45
